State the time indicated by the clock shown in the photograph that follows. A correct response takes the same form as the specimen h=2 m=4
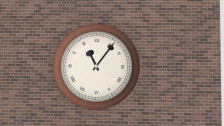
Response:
h=11 m=6
